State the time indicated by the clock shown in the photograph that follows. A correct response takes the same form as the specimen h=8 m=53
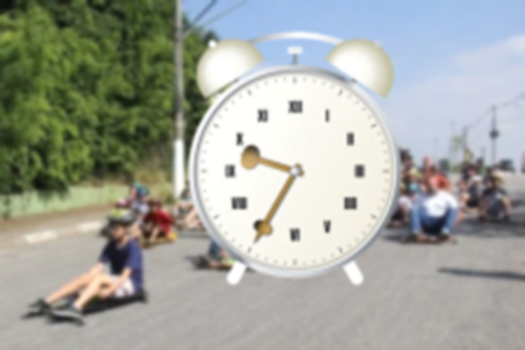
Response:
h=9 m=35
